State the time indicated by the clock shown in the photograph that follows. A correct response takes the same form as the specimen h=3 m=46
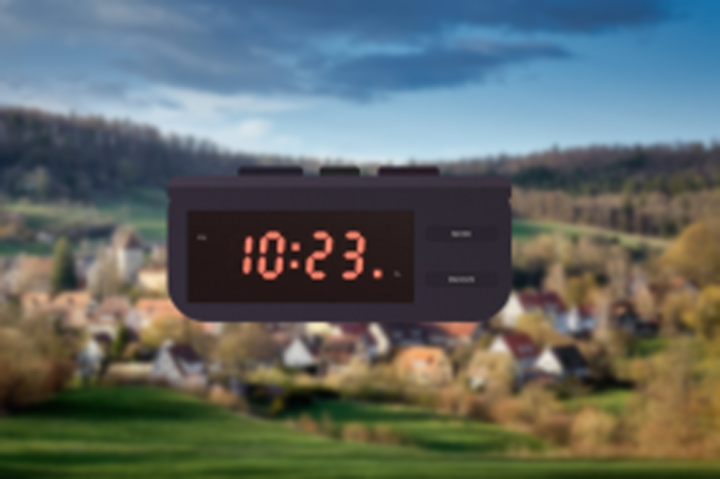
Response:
h=10 m=23
